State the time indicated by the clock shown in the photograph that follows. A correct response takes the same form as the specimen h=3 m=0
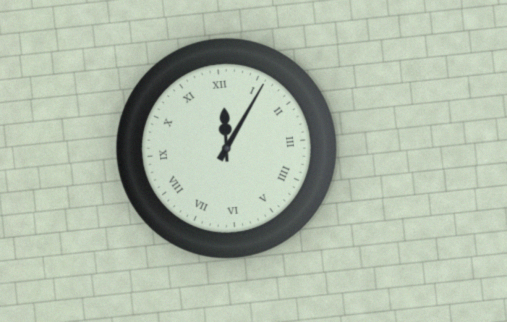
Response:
h=12 m=6
